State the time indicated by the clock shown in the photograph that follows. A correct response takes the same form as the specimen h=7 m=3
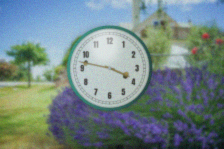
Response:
h=3 m=47
